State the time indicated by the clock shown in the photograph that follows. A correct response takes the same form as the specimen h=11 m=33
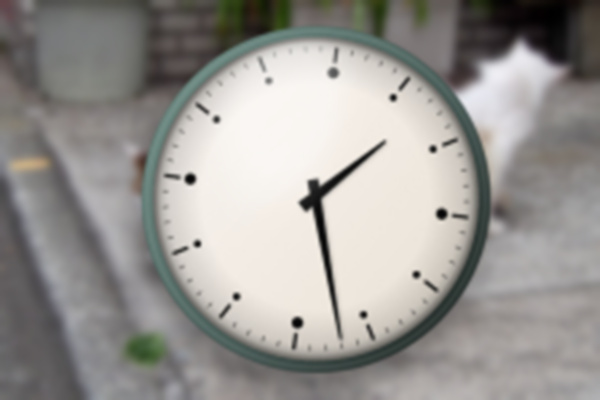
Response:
h=1 m=27
